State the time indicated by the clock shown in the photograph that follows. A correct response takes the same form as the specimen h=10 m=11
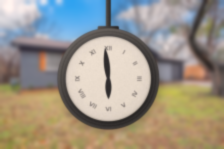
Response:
h=5 m=59
